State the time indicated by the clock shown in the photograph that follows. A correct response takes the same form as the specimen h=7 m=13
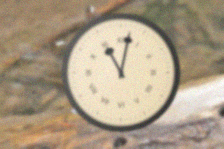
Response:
h=11 m=2
